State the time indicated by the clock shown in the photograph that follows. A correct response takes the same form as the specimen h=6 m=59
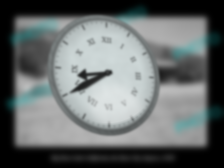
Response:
h=8 m=40
